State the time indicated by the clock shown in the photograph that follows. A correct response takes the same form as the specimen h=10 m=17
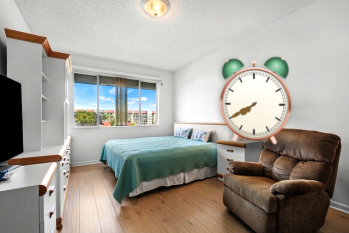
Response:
h=7 m=40
